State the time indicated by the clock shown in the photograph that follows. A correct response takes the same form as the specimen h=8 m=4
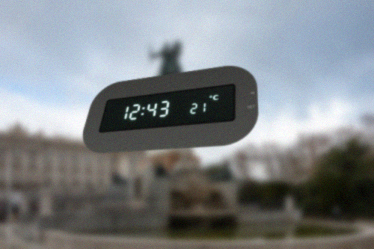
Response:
h=12 m=43
